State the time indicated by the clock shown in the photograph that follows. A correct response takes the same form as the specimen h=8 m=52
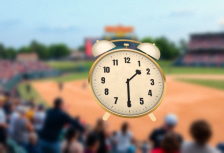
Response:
h=1 m=30
